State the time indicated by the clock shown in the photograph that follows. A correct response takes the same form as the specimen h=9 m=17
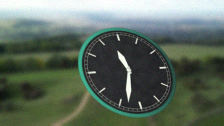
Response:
h=11 m=33
